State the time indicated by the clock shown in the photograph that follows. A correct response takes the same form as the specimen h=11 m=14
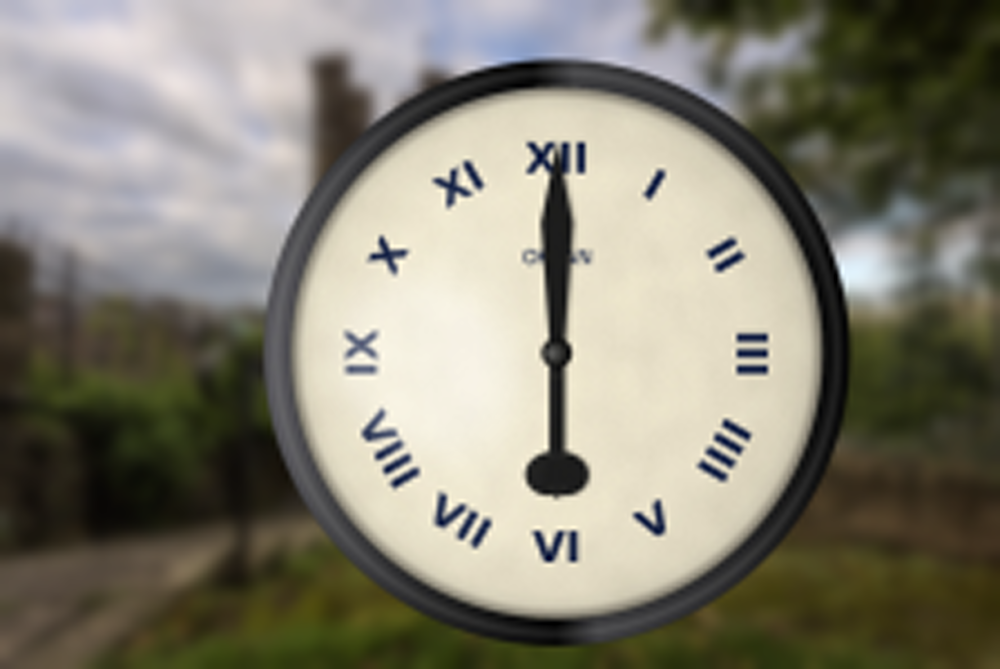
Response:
h=6 m=0
